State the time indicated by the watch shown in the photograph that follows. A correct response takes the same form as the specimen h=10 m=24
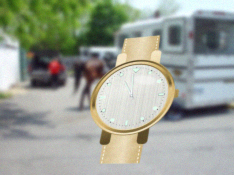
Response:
h=10 m=59
